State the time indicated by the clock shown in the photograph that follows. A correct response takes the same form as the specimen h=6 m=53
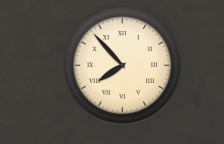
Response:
h=7 m=53
